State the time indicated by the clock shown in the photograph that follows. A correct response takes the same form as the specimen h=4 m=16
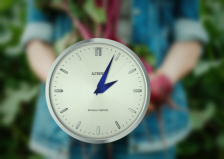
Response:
h=2 m=4
